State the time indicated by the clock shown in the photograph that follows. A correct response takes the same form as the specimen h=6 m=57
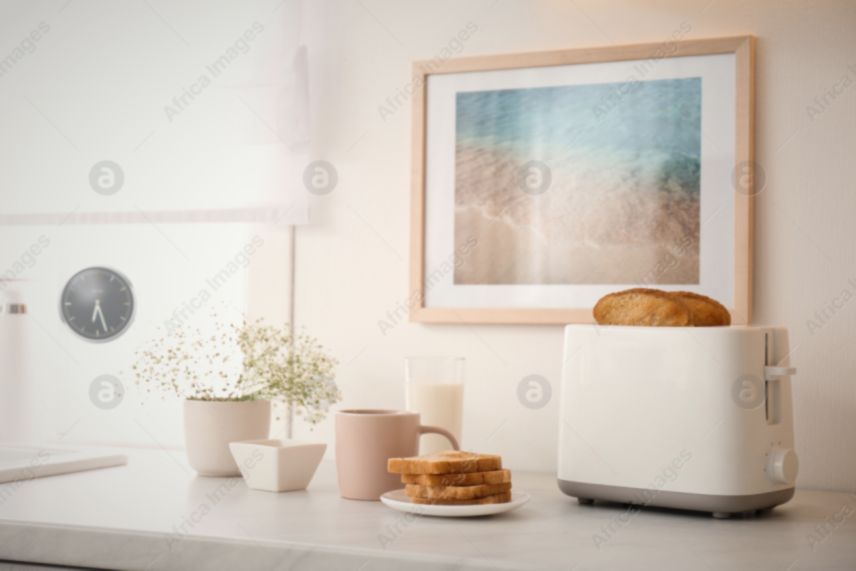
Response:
h=6 m=27
